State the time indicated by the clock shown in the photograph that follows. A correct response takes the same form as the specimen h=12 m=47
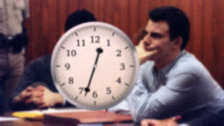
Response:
h=12 m=33
